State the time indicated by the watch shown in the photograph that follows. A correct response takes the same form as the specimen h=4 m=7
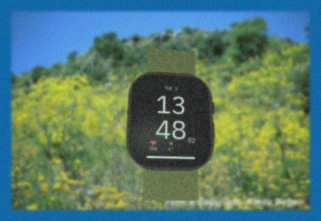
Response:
h=13 m=48
